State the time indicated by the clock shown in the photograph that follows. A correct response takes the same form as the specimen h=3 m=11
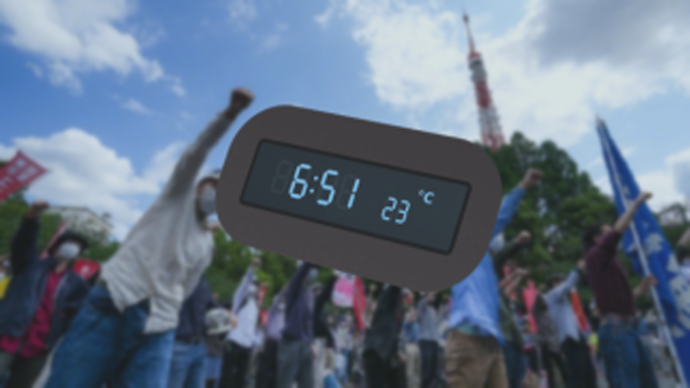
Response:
h=6 m=51
